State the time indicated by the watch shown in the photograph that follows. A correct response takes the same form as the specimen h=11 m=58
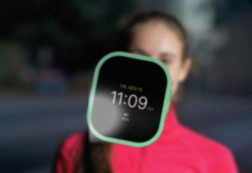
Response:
h=11 m=9
